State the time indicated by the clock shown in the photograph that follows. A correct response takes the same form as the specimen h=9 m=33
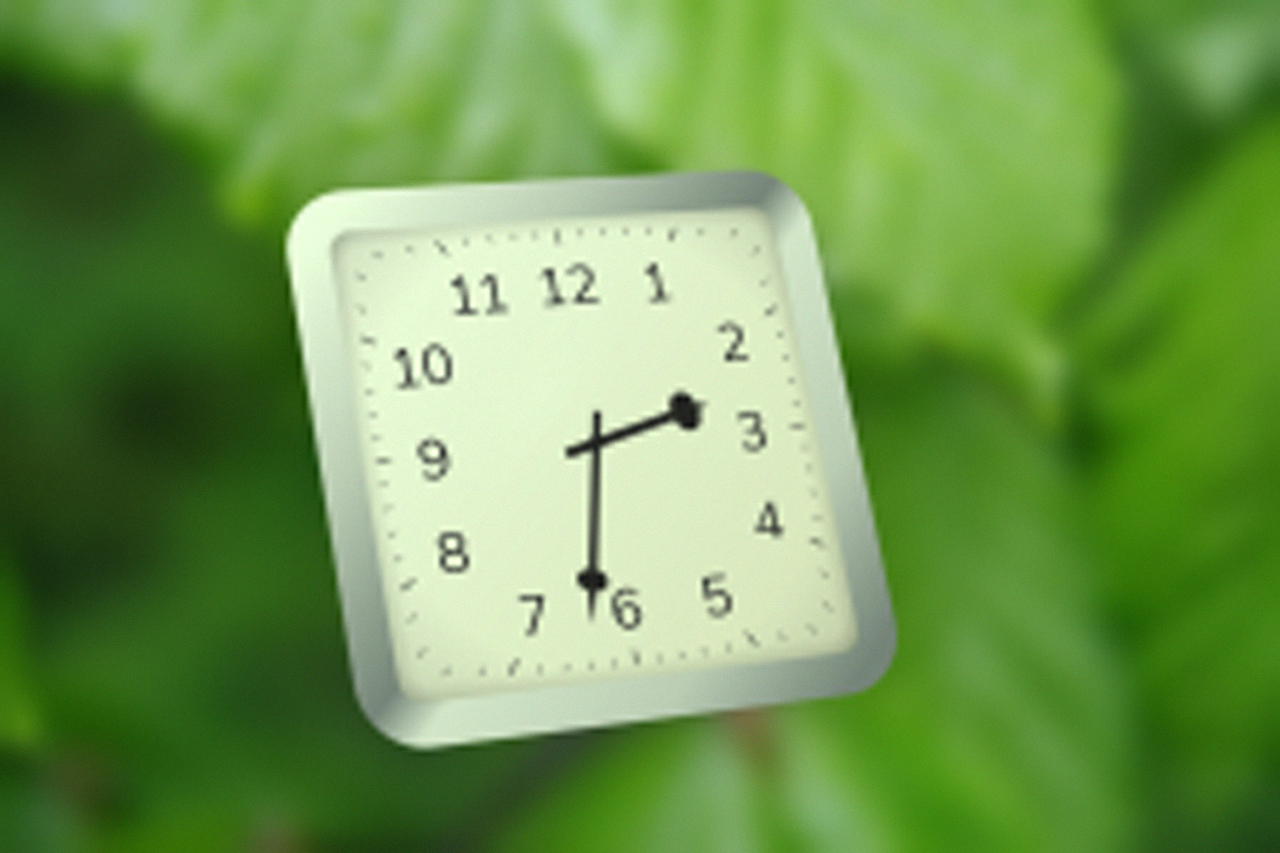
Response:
h=2 m=32
